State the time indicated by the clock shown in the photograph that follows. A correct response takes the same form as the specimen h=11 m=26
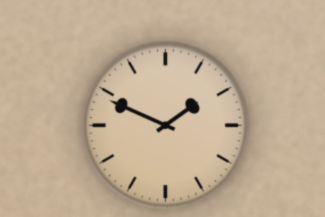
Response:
h=1 m=49
